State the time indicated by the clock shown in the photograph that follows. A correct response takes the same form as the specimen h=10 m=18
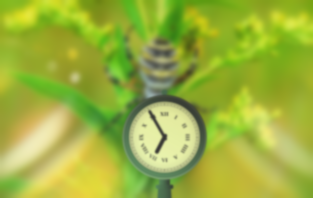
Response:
h=6 m=55
